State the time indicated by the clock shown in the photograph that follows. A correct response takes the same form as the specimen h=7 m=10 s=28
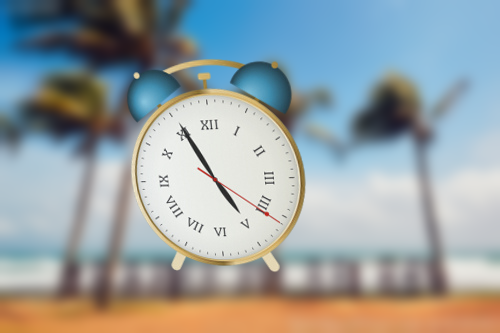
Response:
h=4 m=55 s=21
